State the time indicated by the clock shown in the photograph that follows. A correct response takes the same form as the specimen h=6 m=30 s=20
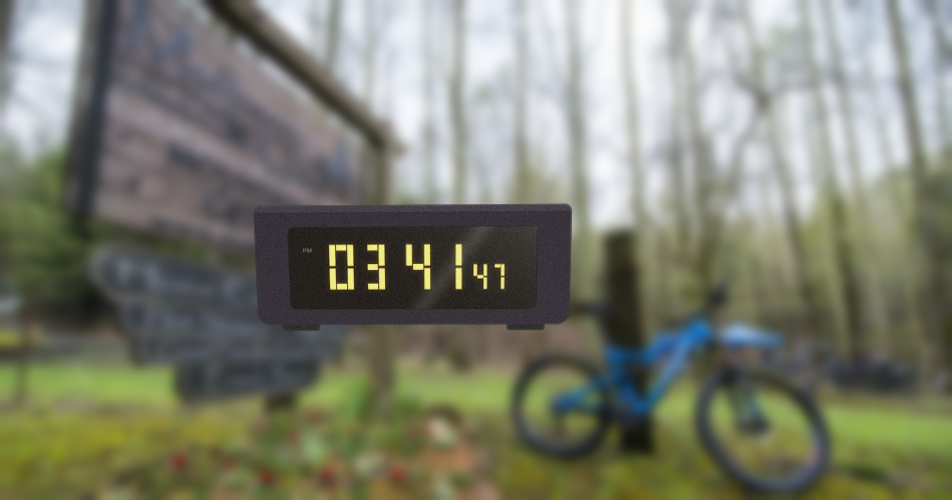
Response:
h=3 m=41 s=47
